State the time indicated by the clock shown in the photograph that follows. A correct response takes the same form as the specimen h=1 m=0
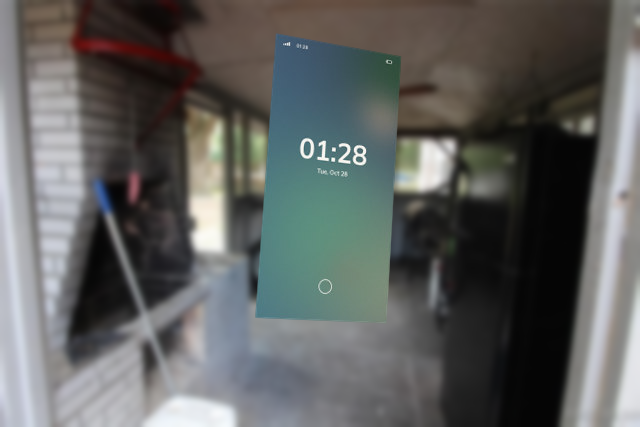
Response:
h=1 m=28
